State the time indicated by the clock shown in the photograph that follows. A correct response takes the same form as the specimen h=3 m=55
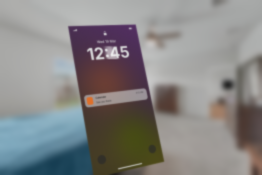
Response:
h=12 m=45
